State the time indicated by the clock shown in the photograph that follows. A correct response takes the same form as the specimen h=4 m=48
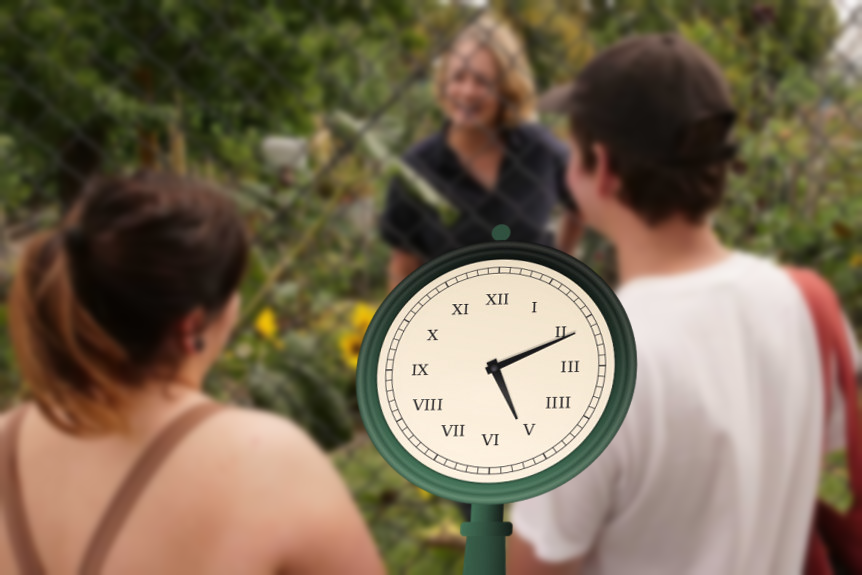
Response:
h=5 m=11
